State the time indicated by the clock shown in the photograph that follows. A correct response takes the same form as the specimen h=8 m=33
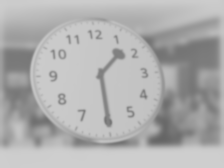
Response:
h=1 m=30
